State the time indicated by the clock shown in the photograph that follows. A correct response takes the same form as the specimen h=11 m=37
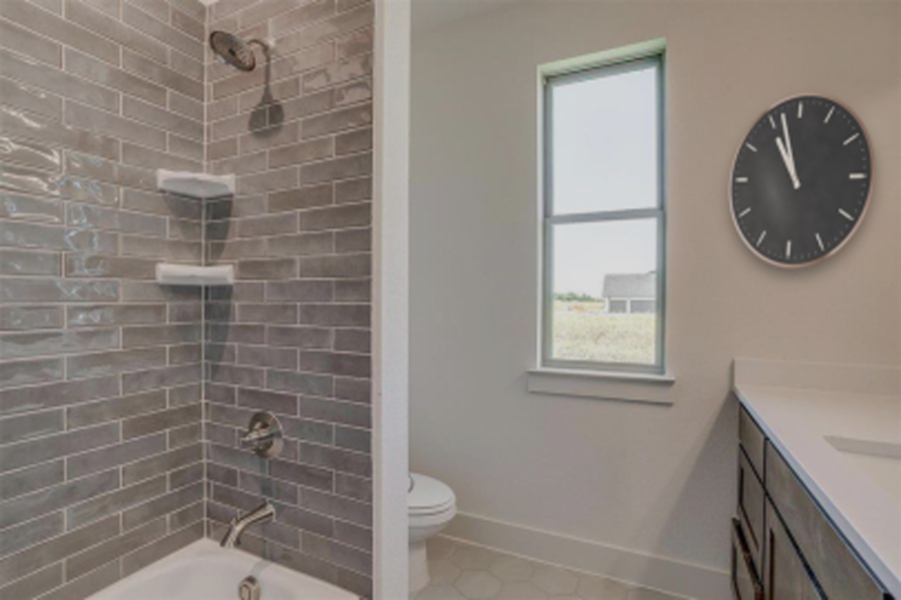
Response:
h=10 m=57
